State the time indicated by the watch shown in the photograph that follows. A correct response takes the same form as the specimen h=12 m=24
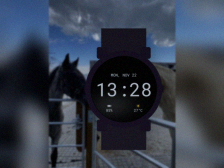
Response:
h=13 m=28
